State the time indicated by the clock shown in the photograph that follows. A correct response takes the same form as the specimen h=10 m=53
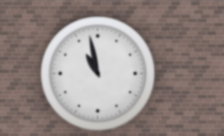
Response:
h=10 m=58
